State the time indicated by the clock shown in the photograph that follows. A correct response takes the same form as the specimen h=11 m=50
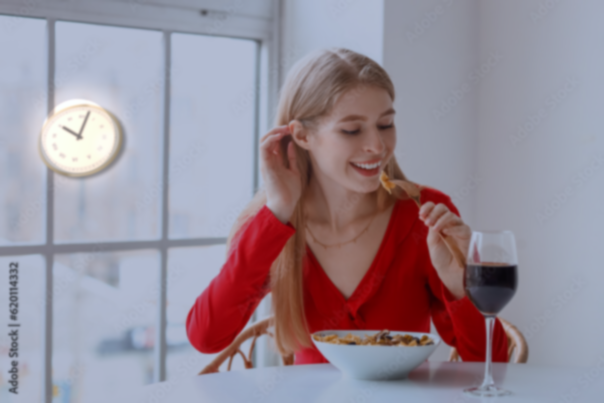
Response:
h=10 m=2
